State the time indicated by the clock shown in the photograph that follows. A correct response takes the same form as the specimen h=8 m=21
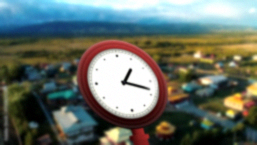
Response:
h=1 m=18
